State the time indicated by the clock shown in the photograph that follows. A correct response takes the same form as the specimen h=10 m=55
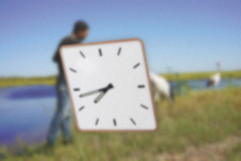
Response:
h=7 m=43
